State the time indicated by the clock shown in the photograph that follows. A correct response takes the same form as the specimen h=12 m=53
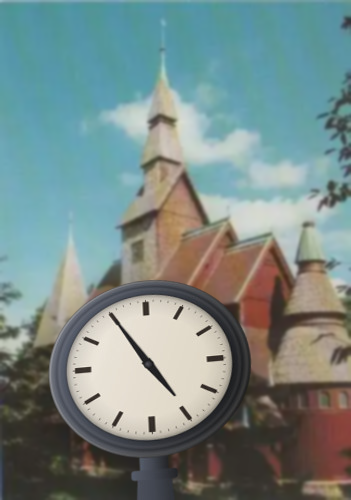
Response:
h=4 m=55
